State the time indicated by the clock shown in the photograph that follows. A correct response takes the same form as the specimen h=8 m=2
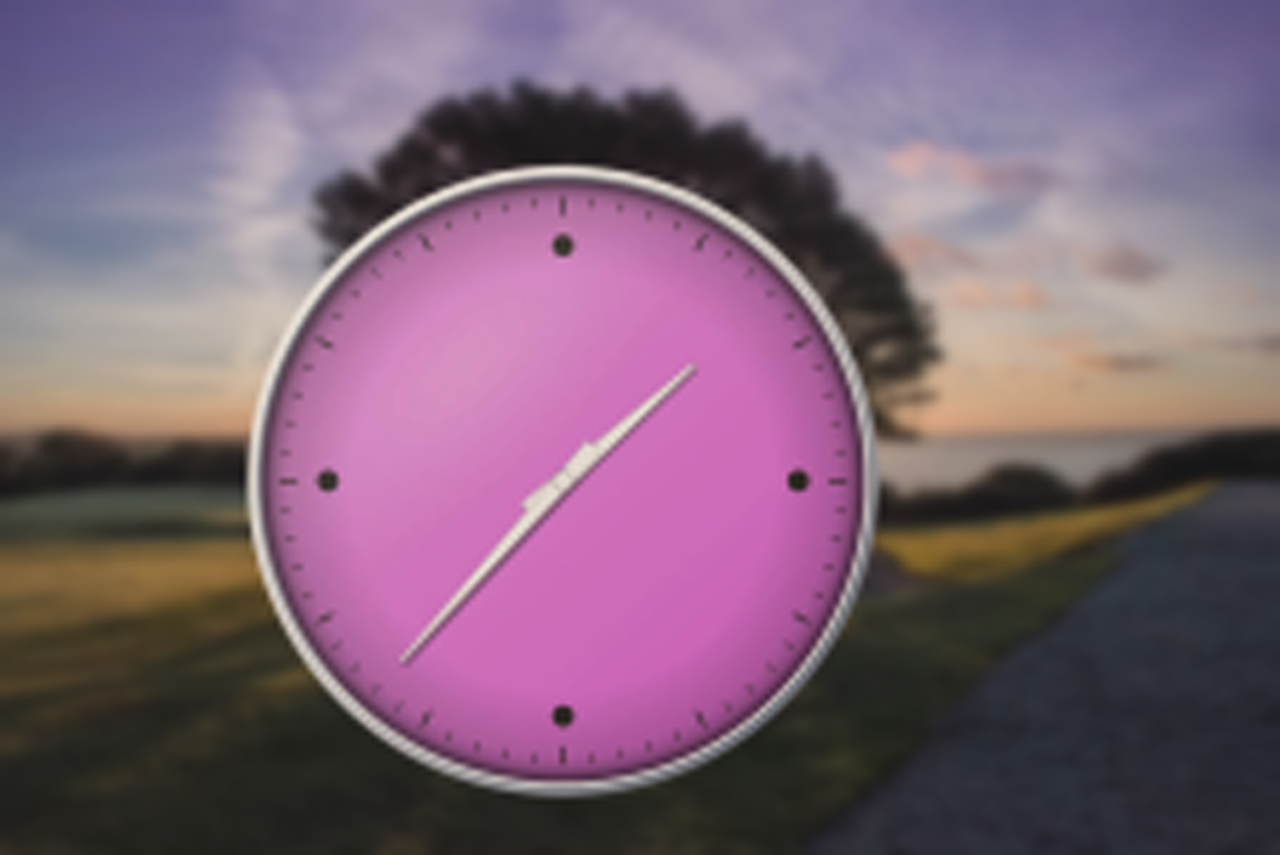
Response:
h=1 m=37
